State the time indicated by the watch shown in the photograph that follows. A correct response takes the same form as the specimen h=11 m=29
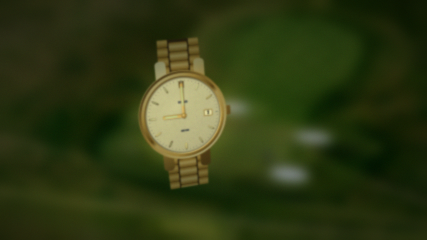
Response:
h=9 m=0
